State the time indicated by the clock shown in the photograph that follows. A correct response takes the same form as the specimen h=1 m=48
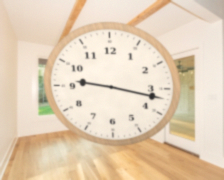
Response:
h=9 m=17
